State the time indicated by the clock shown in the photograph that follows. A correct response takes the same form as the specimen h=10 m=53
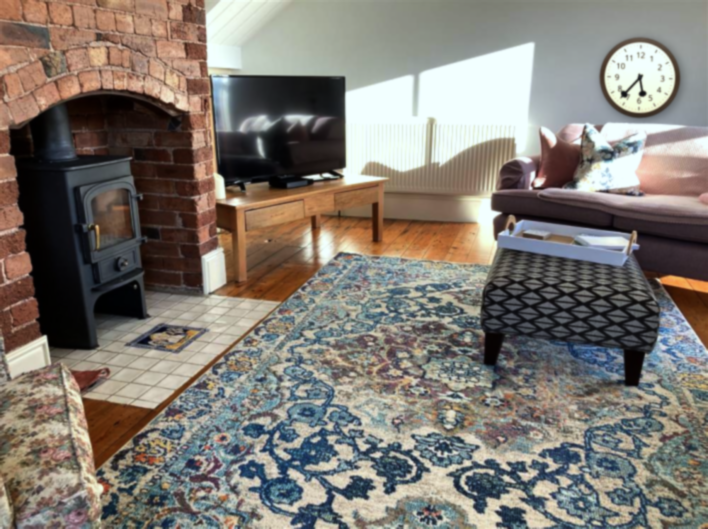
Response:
h=5 m=37
